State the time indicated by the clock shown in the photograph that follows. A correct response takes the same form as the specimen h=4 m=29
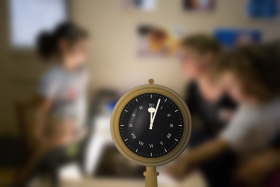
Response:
h=12 m=3
